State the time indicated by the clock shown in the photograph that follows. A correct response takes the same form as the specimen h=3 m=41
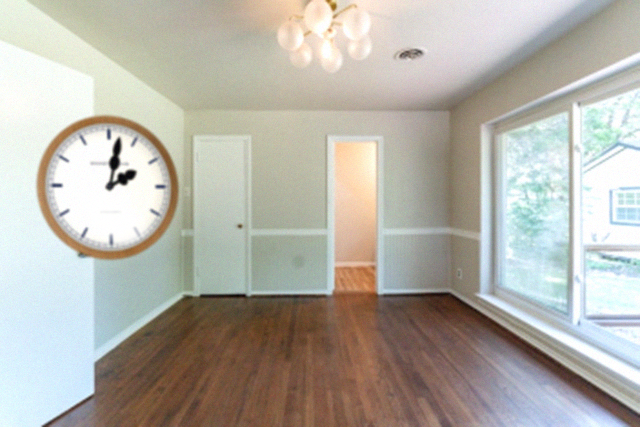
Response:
h=2 m=2
